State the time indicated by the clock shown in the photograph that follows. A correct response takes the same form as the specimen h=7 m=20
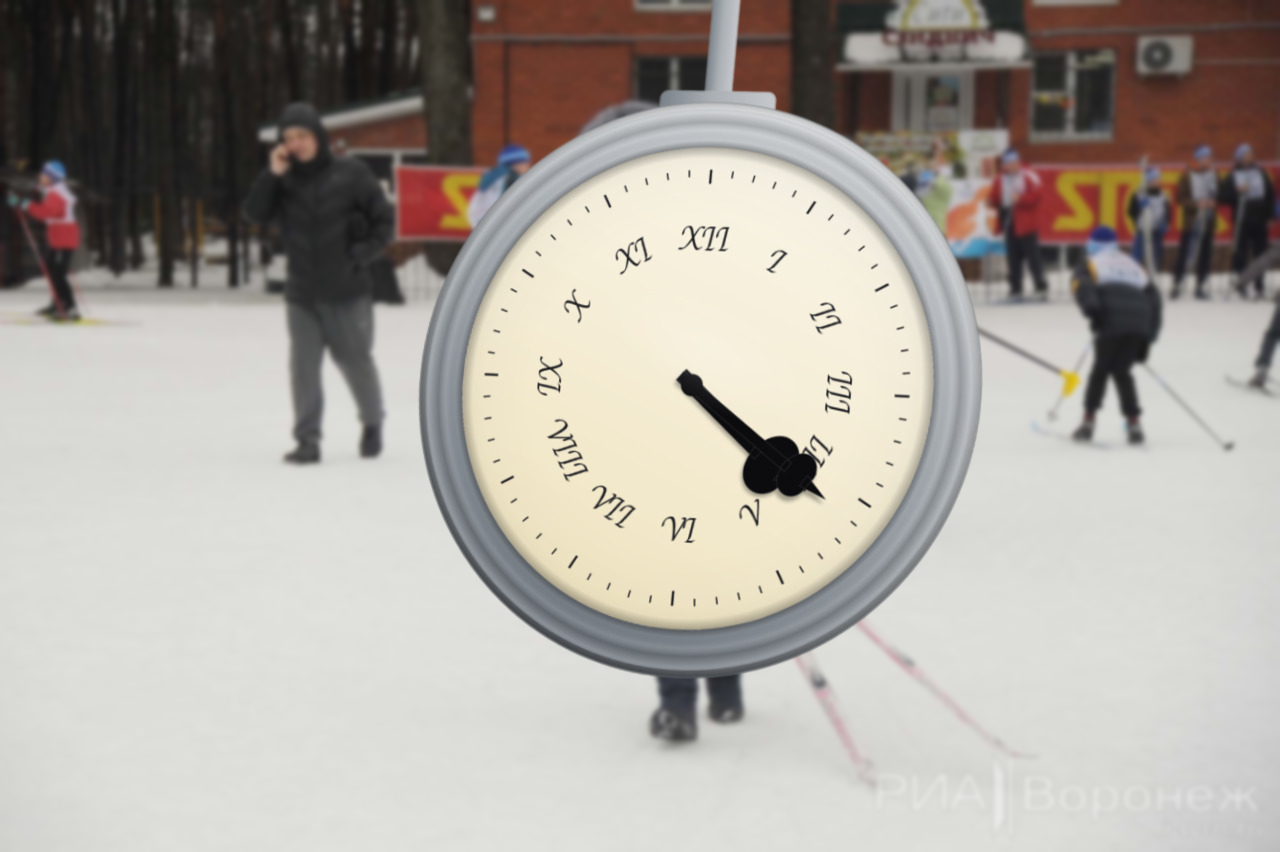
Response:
h=4 m=21
